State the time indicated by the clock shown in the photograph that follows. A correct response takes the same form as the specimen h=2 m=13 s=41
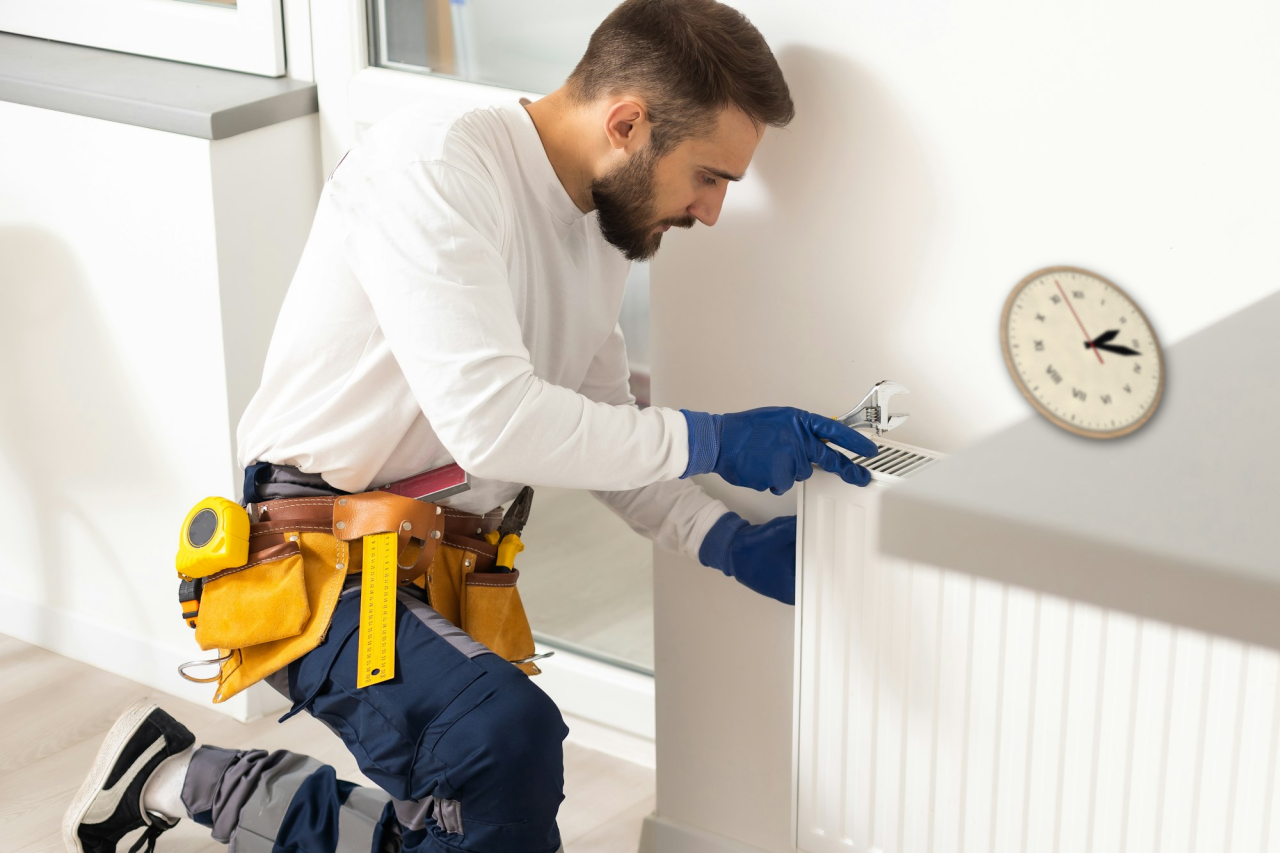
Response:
h=2 m=16 s=57
